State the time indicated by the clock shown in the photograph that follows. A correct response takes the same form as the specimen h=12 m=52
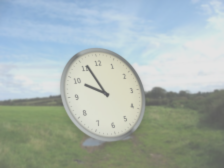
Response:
h=9 m=56
